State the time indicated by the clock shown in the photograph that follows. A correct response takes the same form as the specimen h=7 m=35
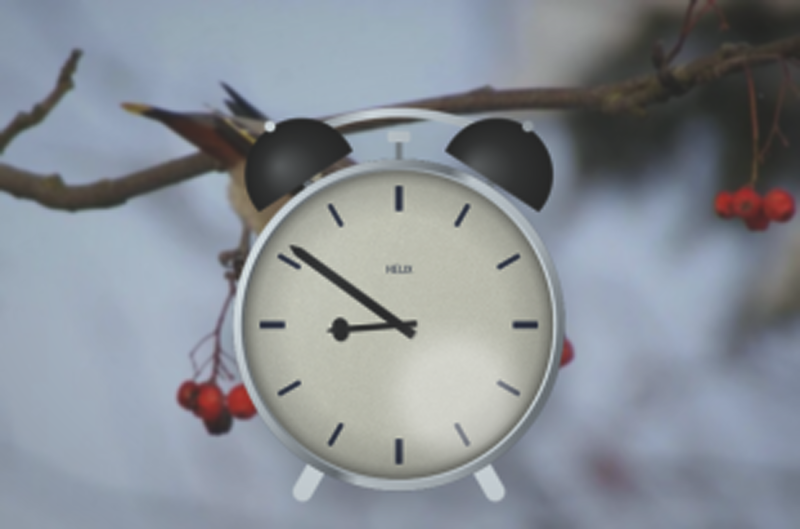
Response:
h=8 m=51
